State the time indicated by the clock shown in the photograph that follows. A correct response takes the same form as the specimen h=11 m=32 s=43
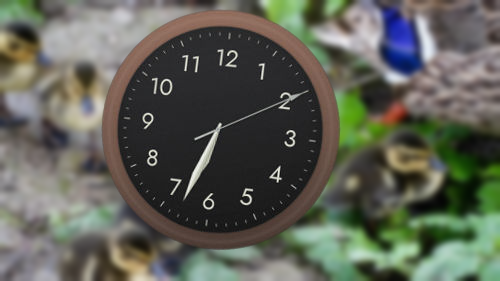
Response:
h=6 m=33 s=10
